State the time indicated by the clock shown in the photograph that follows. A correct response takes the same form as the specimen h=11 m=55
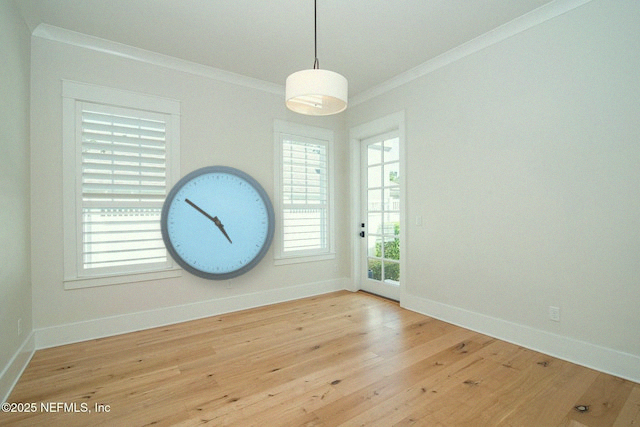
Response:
h=4 m=51
